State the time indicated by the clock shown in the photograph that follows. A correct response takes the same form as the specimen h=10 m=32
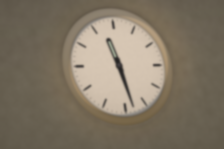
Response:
h=11 m=28
